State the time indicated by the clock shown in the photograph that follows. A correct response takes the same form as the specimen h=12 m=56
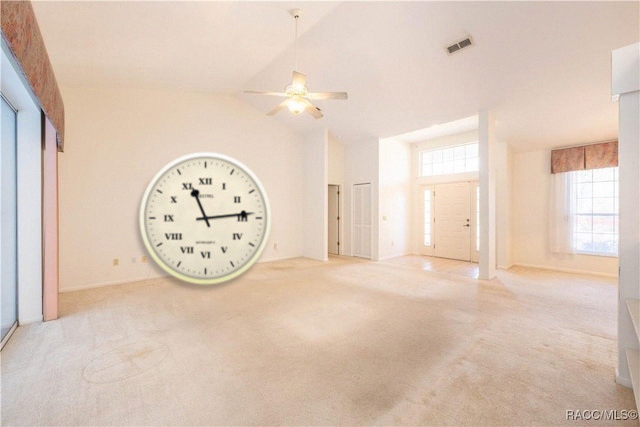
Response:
h=11 m=14
